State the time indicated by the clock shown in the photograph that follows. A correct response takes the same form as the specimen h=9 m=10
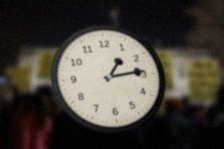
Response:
h=1 m=14
